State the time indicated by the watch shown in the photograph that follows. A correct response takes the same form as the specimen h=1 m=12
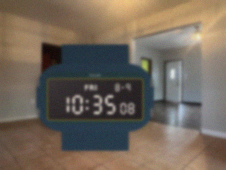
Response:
h=10 m=35
